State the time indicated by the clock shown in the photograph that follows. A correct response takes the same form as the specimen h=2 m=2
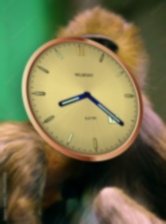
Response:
h=8 m=22
